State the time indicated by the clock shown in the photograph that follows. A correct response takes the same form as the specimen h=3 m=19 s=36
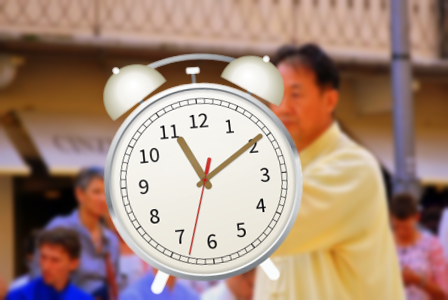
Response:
h=11 m=9 s=33
